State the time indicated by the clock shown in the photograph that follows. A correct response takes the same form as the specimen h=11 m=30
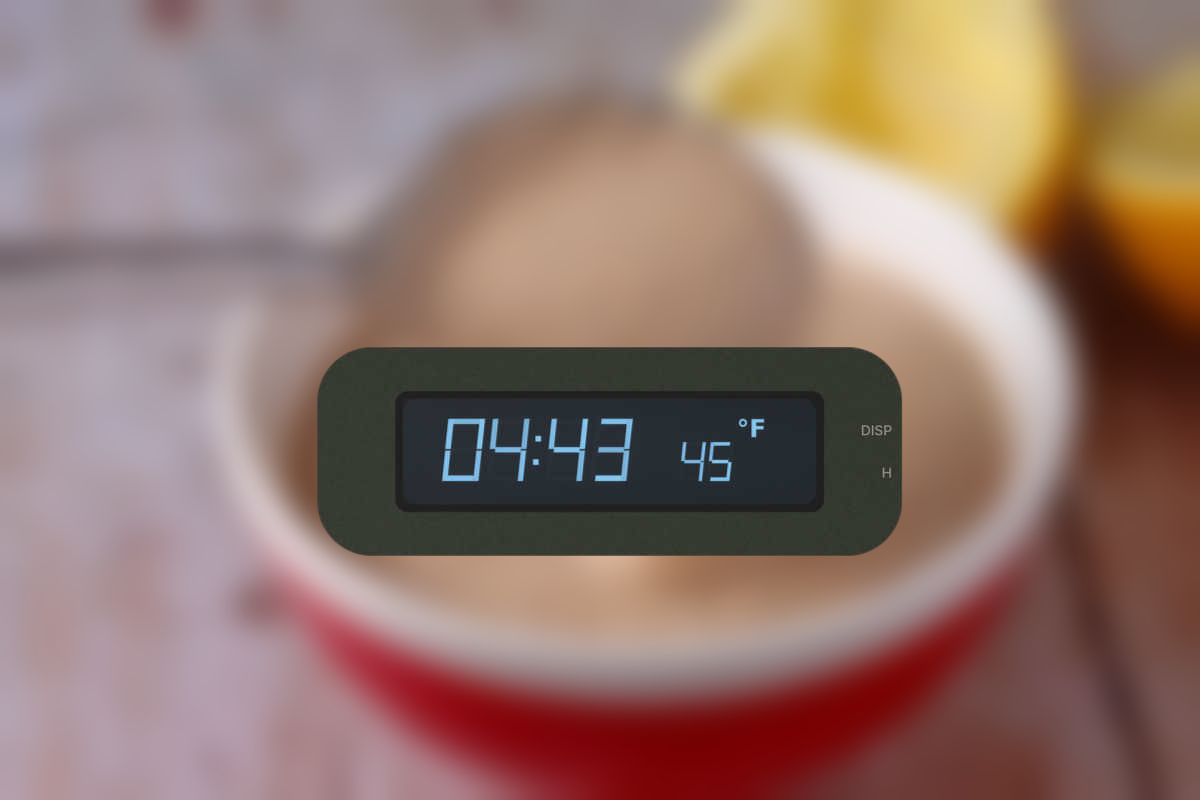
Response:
h=4 m=43
